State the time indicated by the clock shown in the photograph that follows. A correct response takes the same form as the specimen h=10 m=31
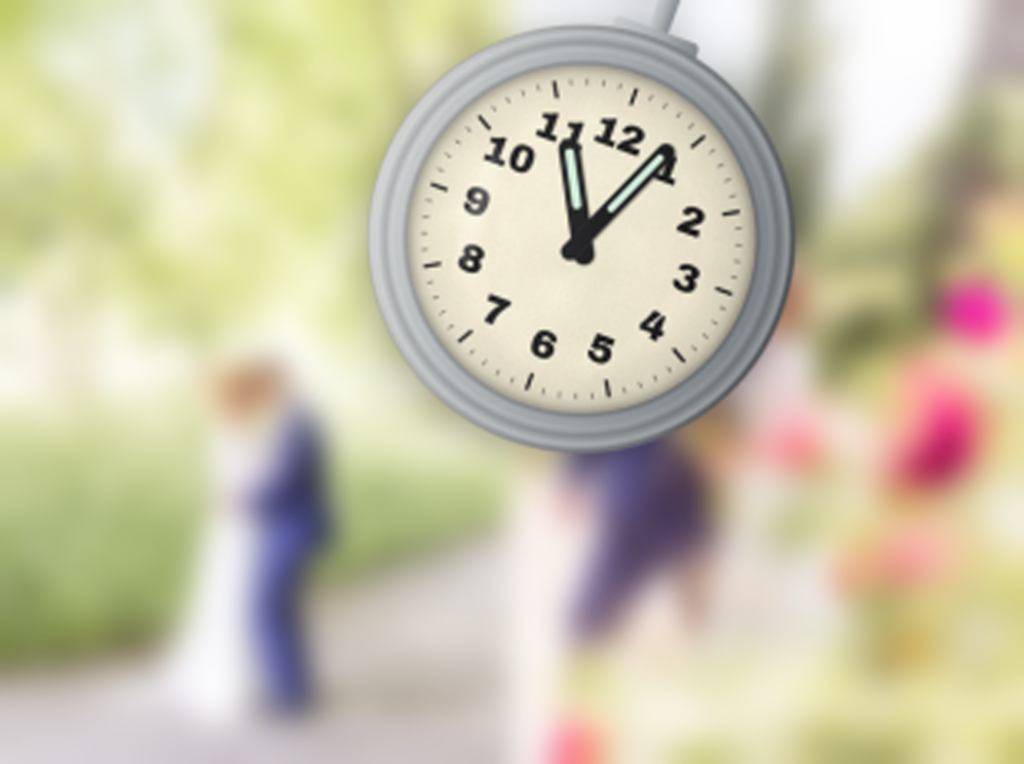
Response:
h=11 m=4
